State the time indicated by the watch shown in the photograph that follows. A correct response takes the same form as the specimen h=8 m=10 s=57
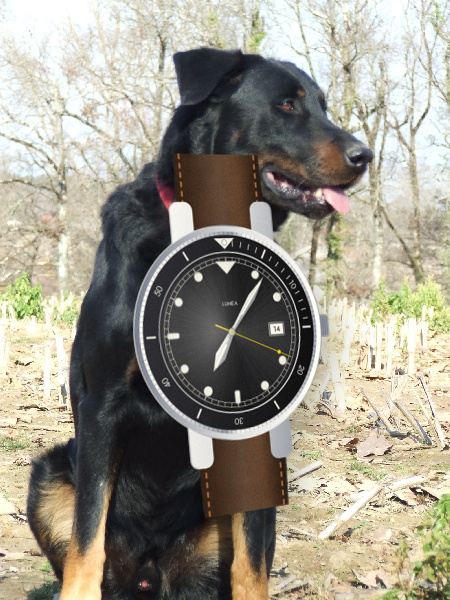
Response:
h=7 m=6 s=19
